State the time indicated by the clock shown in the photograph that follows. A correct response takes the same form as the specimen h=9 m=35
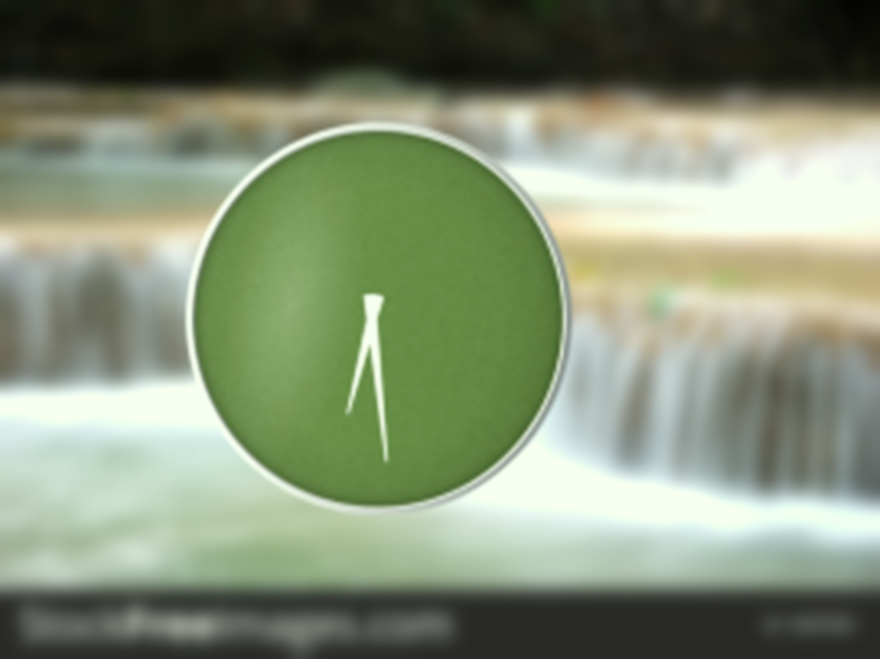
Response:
h=6 m=29
